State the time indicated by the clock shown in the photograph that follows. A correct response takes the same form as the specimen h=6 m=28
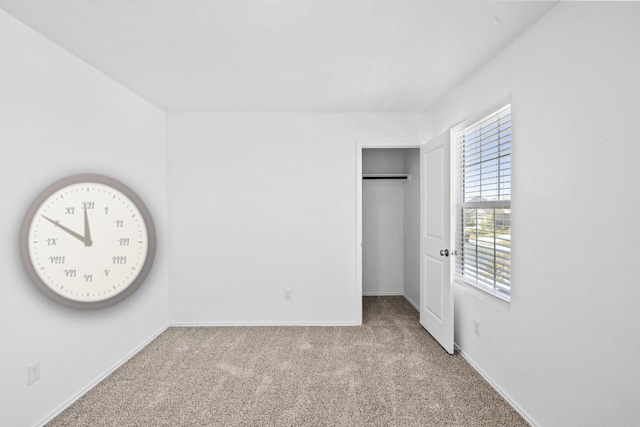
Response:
h=11 m=50
